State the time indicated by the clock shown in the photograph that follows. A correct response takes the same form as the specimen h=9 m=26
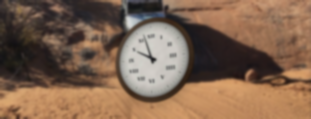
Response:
h=9 m=57
